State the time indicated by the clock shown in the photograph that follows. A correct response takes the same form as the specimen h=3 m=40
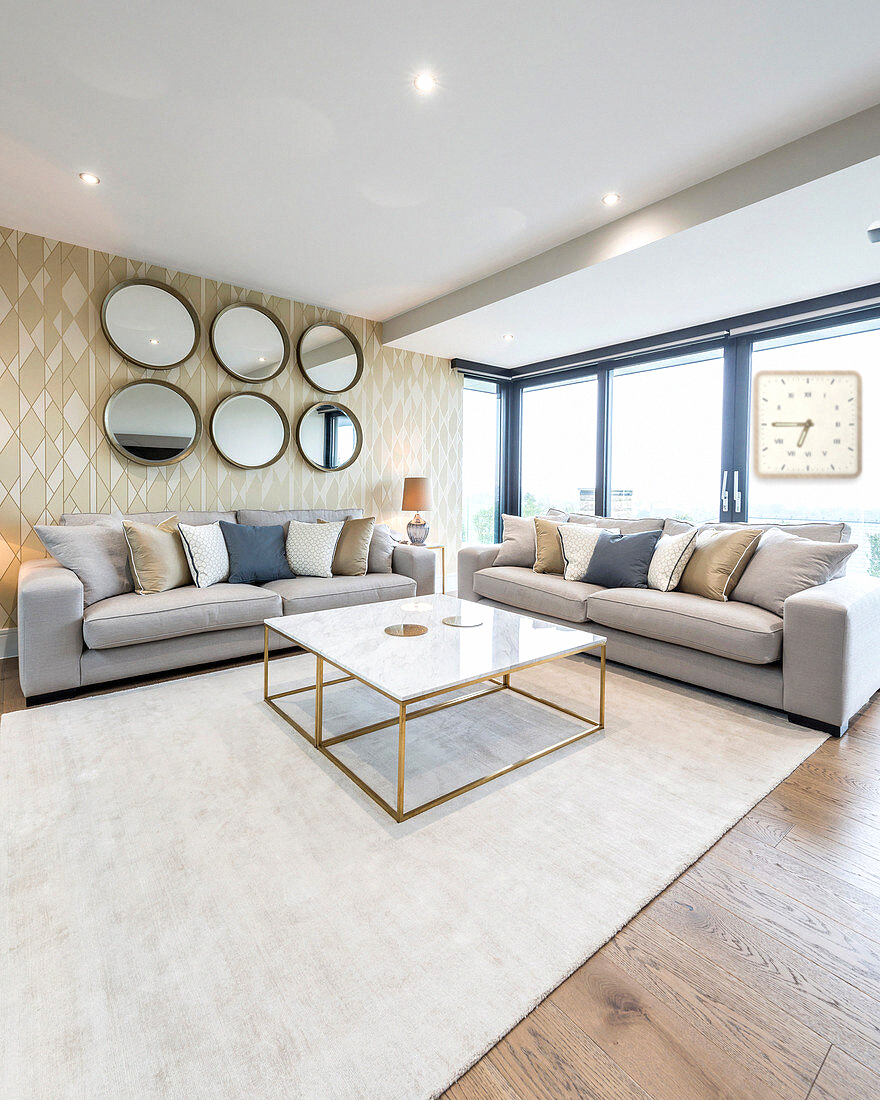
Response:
h=6 m=45
